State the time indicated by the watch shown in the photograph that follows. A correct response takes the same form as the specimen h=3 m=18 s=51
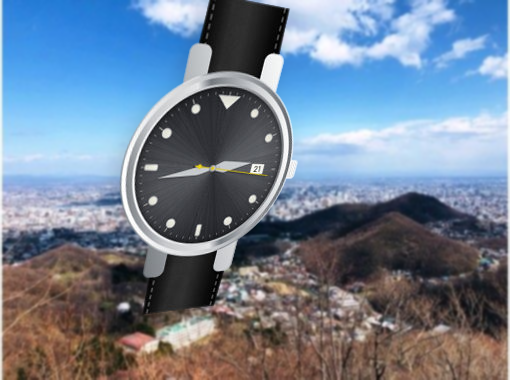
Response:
h=2 m=43 s=16
